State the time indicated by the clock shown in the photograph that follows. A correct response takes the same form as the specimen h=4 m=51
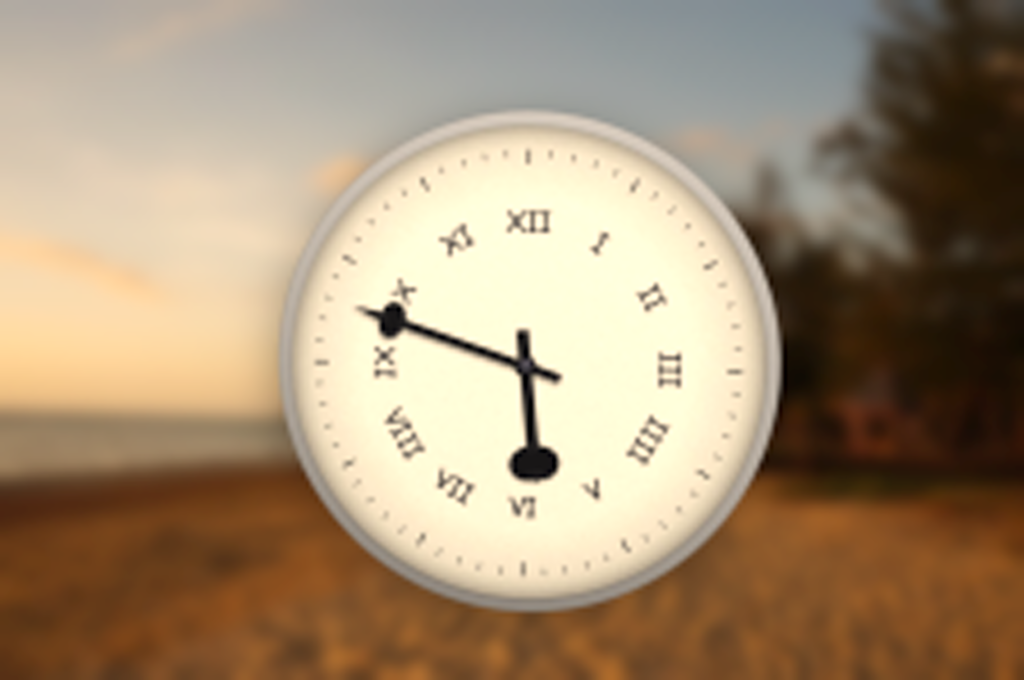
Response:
h=5 m=48
